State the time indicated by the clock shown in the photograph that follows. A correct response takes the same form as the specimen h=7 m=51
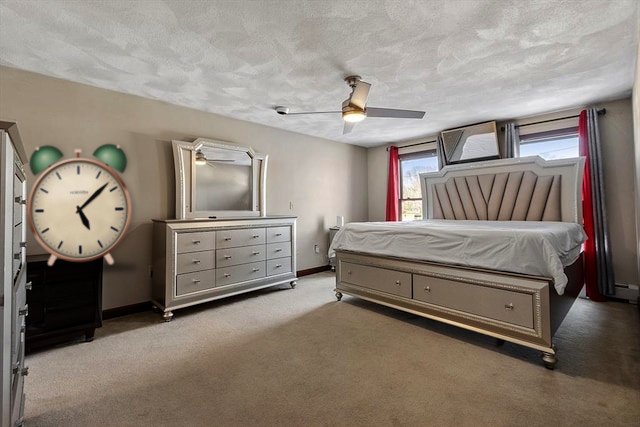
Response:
h=5 m=8
